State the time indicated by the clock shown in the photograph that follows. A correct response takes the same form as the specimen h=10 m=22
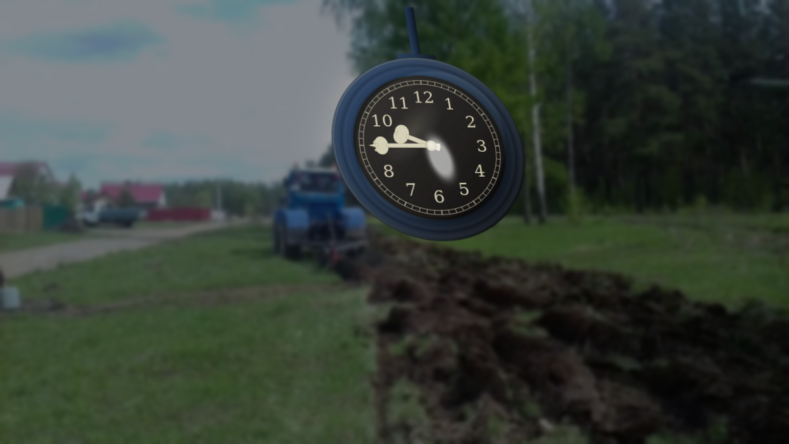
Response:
h=9 m=45
